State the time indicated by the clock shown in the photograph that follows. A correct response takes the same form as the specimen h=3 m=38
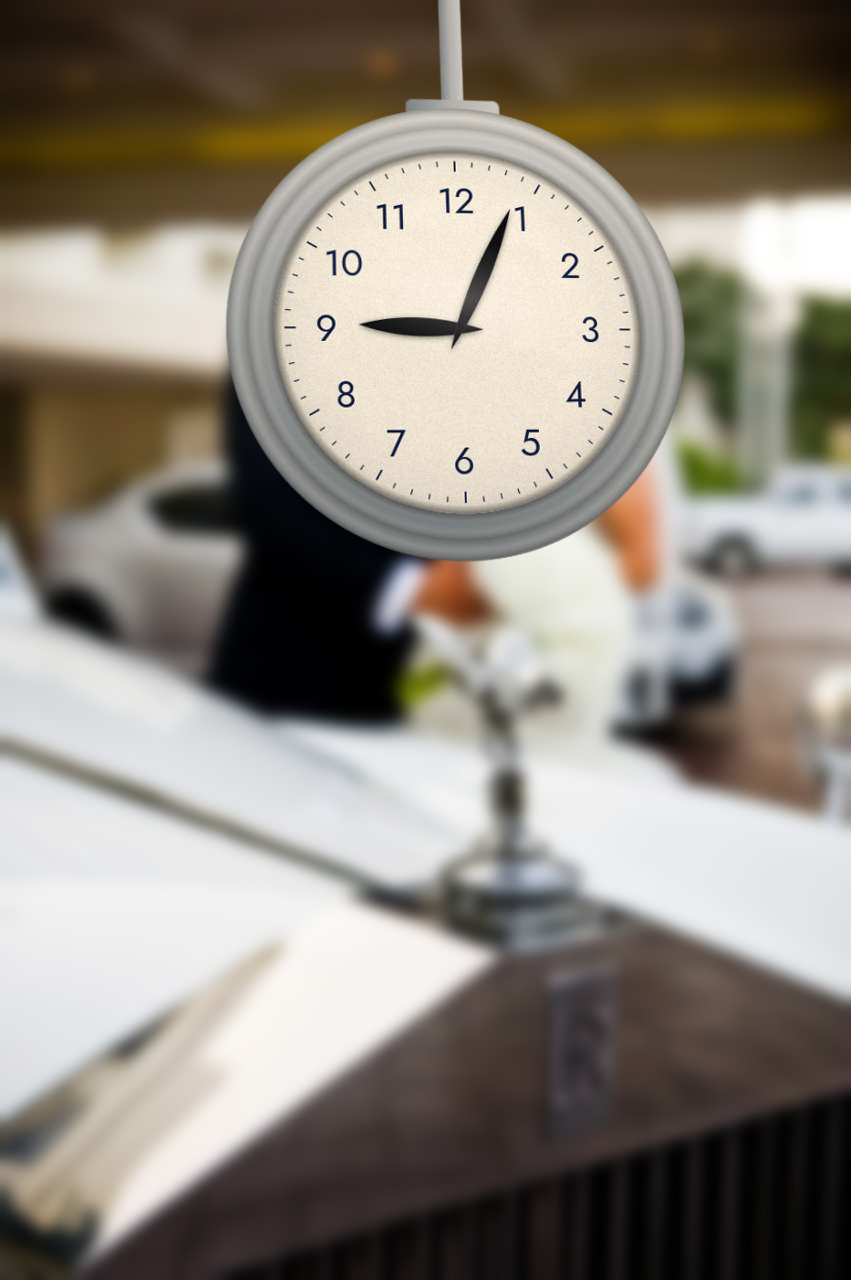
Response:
h=9 m=4
